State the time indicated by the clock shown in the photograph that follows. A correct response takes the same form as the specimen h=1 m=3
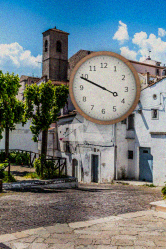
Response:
h=3 m=49
